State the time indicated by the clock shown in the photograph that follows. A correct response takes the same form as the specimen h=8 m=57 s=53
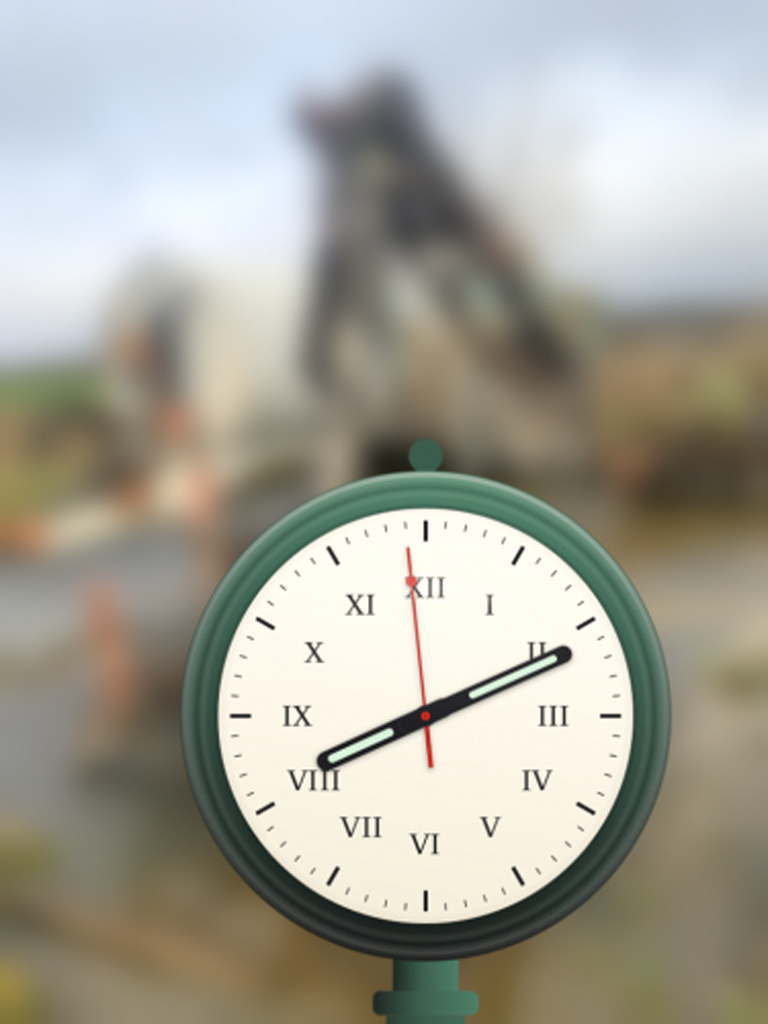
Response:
h=8 m=10 s=59
